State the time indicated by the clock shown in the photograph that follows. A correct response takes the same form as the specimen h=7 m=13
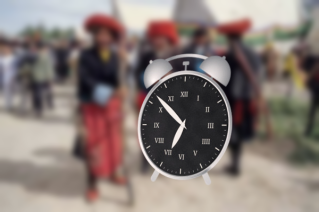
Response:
h=6 m=52
